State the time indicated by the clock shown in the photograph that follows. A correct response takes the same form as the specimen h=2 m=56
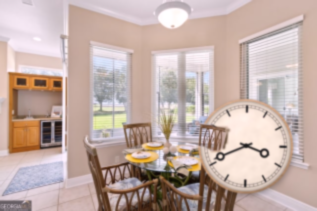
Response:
h=3 m=41
